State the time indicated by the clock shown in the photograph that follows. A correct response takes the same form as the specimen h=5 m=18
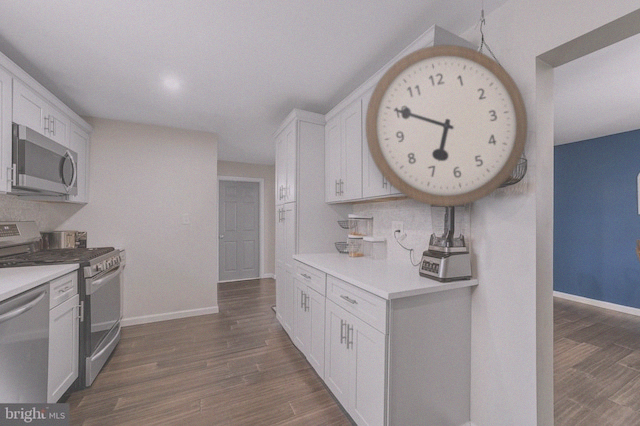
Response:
h=6 m=50
